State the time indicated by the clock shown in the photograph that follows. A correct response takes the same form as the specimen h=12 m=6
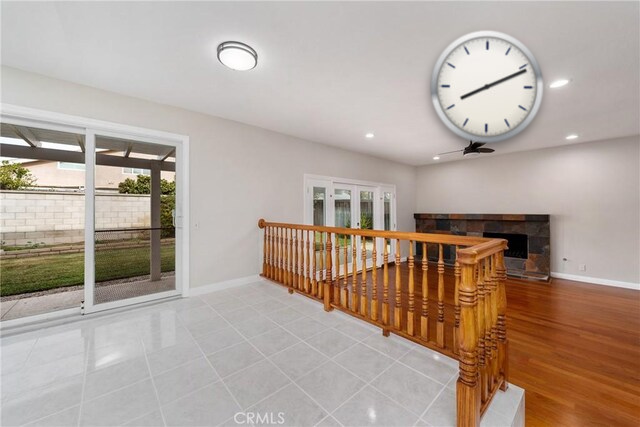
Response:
h=8 m=11
